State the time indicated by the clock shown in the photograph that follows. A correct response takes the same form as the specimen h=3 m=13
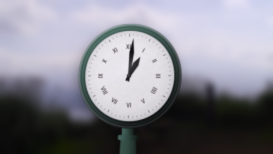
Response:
h=1 m=1
